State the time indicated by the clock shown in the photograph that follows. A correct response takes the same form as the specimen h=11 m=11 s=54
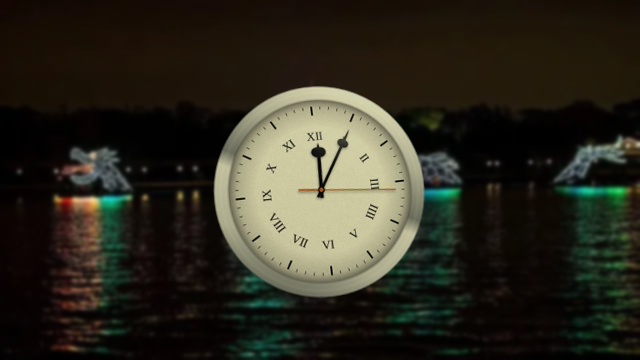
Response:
h=12 m=5 s=16
